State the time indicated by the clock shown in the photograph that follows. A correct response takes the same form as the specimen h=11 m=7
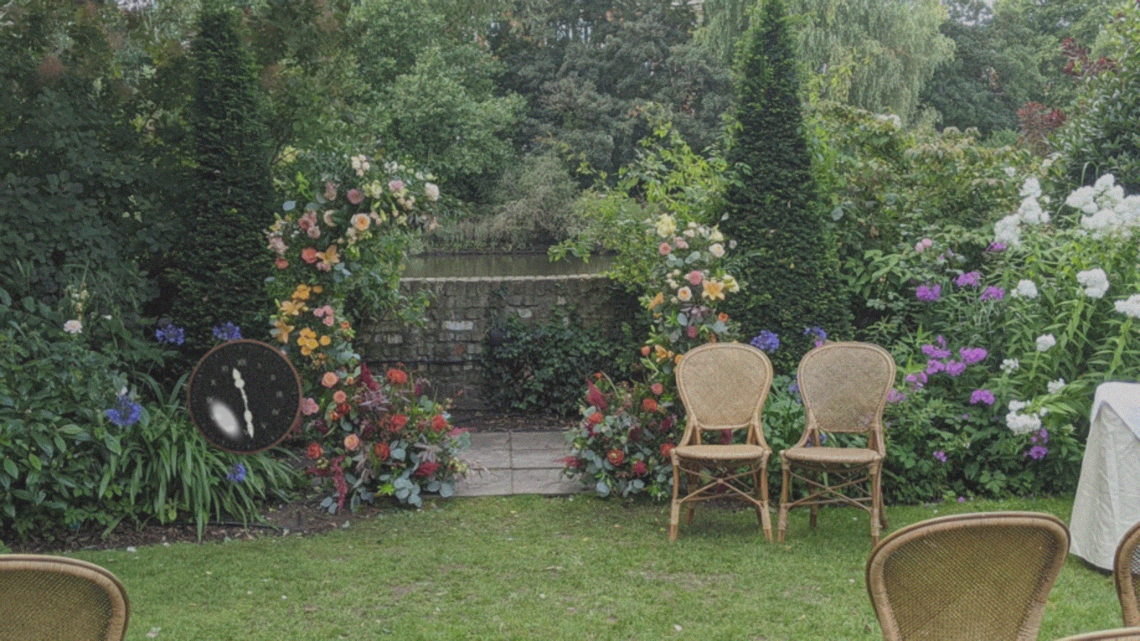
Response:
h=11 m=29
